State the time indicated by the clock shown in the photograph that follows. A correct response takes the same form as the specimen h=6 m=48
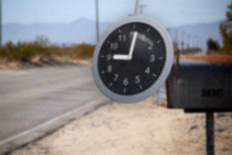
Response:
h=9 m=1
